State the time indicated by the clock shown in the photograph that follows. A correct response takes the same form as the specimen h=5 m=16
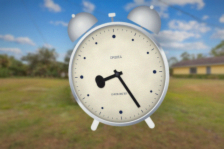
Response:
h=8 m=25
